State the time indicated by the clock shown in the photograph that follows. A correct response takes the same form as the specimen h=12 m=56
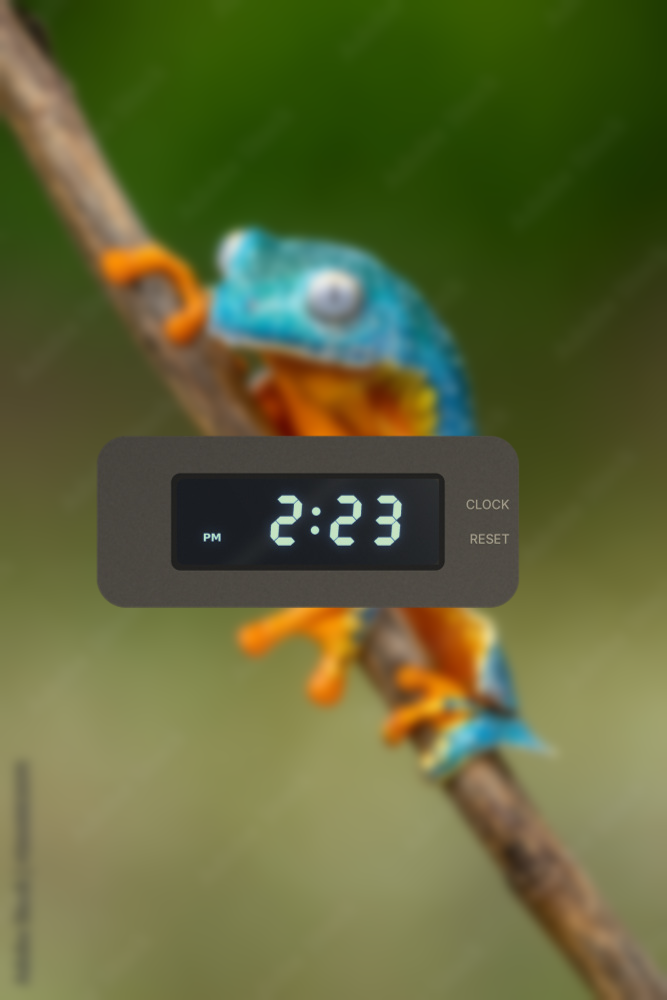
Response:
h=2 m=23
